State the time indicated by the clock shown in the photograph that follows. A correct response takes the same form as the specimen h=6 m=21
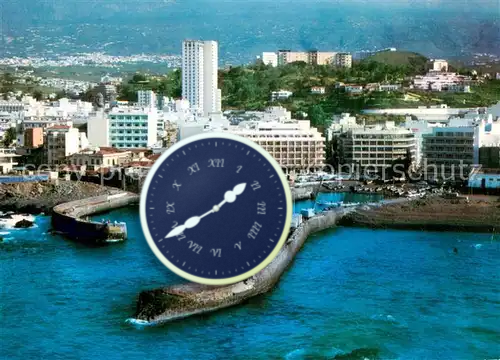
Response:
h=1 m=40
